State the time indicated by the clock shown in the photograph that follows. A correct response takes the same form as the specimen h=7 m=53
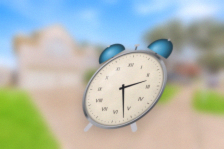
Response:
h=2 m=27
